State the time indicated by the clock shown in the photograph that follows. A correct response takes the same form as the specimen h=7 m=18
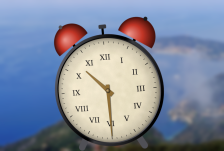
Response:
h=10 m=30
